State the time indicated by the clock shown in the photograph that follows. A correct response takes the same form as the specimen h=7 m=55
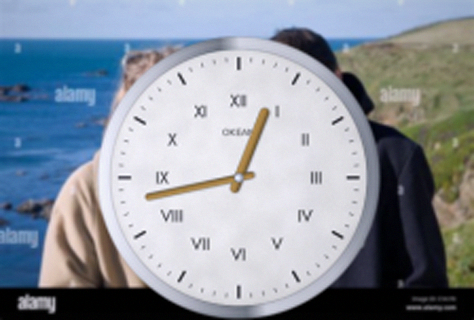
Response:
h=12 m=43
